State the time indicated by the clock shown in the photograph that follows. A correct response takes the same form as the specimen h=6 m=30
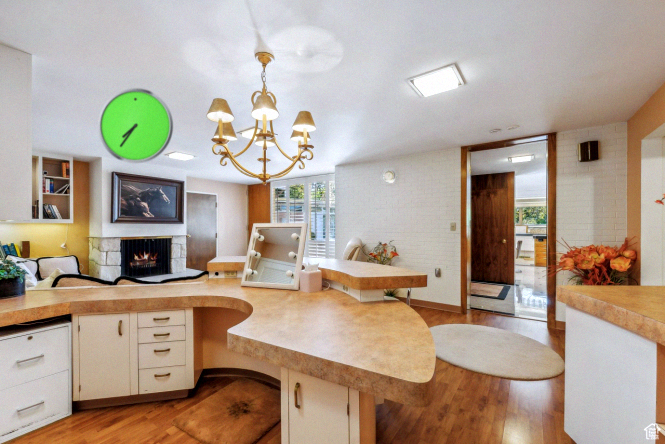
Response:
h=7 m=36
